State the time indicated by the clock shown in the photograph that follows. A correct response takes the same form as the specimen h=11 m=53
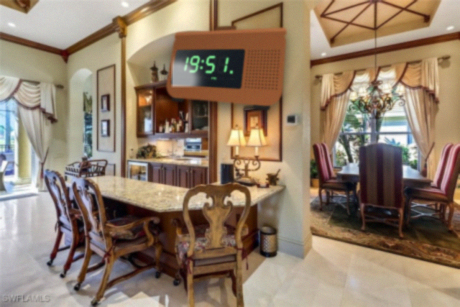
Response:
h=19 m=51
